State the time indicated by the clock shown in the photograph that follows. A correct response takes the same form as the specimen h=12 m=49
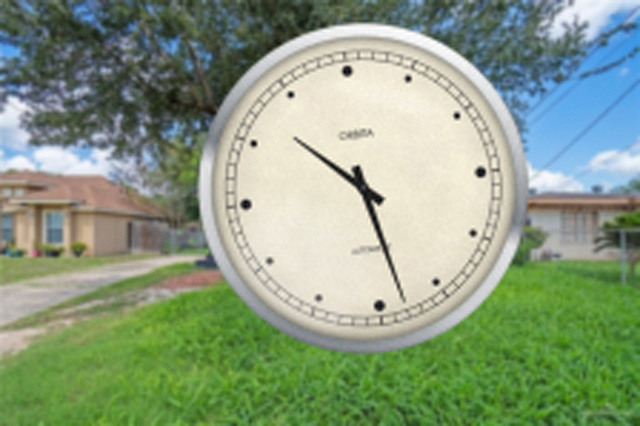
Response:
h=10 m=28
